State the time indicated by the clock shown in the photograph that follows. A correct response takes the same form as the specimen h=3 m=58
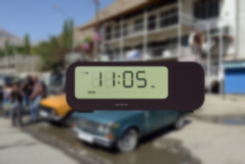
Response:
h=11 m=5
